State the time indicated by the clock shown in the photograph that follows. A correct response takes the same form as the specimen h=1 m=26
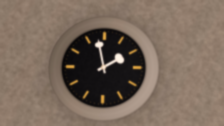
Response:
h=1 m=58
